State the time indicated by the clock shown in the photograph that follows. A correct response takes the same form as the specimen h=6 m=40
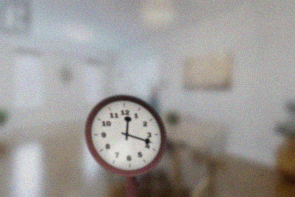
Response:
h=12 m=18
